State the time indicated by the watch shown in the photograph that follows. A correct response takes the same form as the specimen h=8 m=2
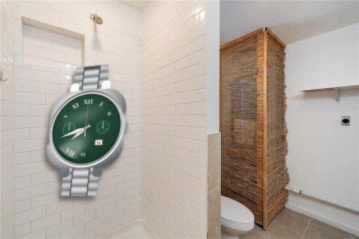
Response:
h=7 m=42
